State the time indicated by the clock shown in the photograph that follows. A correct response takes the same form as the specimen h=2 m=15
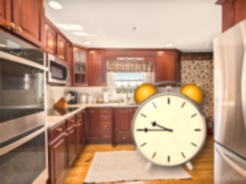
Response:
h=9 m=45
